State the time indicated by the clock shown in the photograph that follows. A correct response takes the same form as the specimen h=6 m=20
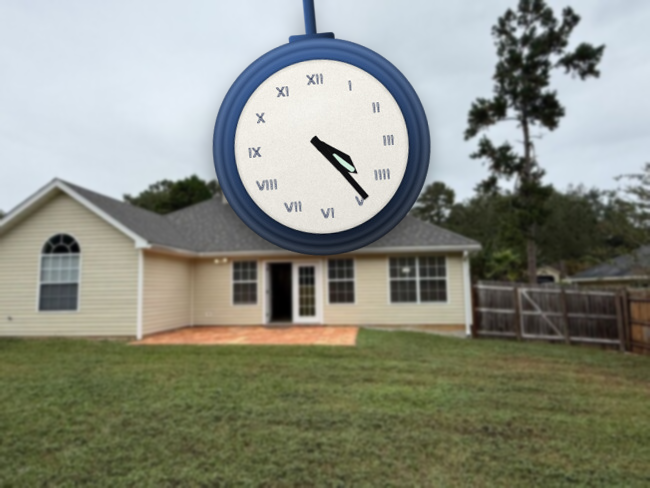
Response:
h=4 m=24
